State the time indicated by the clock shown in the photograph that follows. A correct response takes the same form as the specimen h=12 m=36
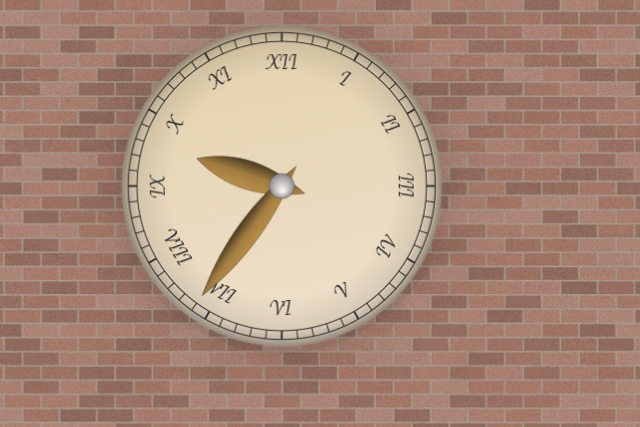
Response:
h=9 m=36
